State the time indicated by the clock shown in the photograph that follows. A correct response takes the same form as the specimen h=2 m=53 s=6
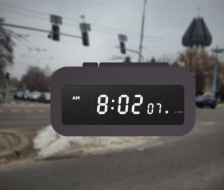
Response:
h=8 m=2 s=7
